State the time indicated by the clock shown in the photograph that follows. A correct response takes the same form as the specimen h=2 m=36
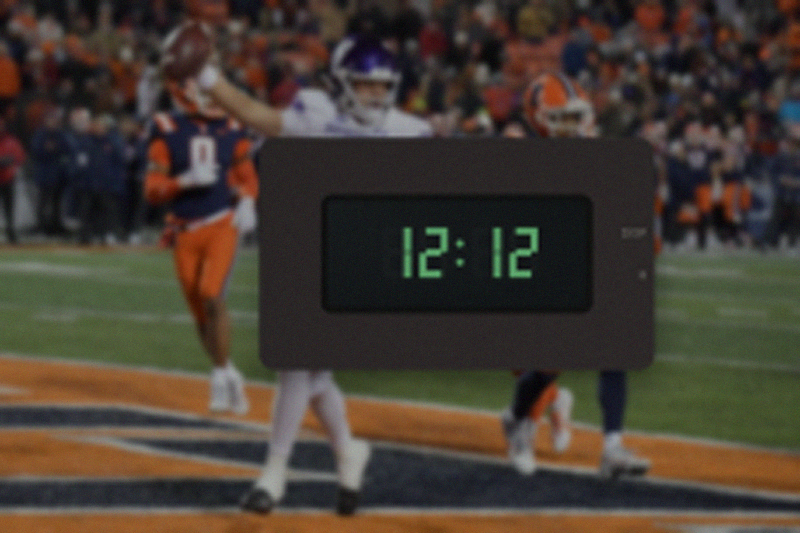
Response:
h=12 m=12
